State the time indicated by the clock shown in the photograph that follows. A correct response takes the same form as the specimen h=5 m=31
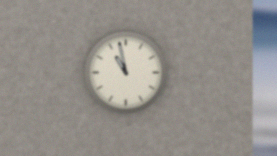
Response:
h=10 m=58
